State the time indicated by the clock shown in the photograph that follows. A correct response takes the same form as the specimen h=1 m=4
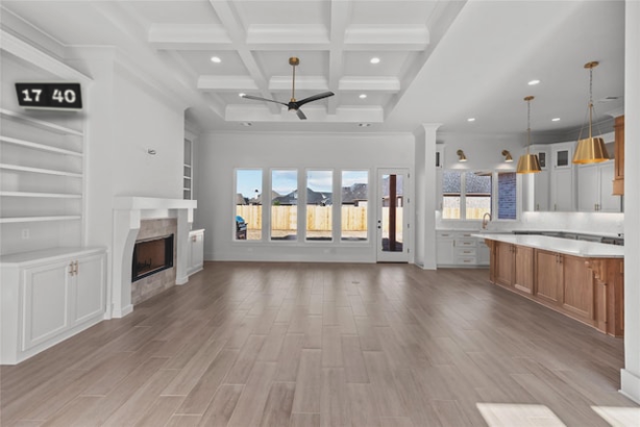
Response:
h=17 m=40
